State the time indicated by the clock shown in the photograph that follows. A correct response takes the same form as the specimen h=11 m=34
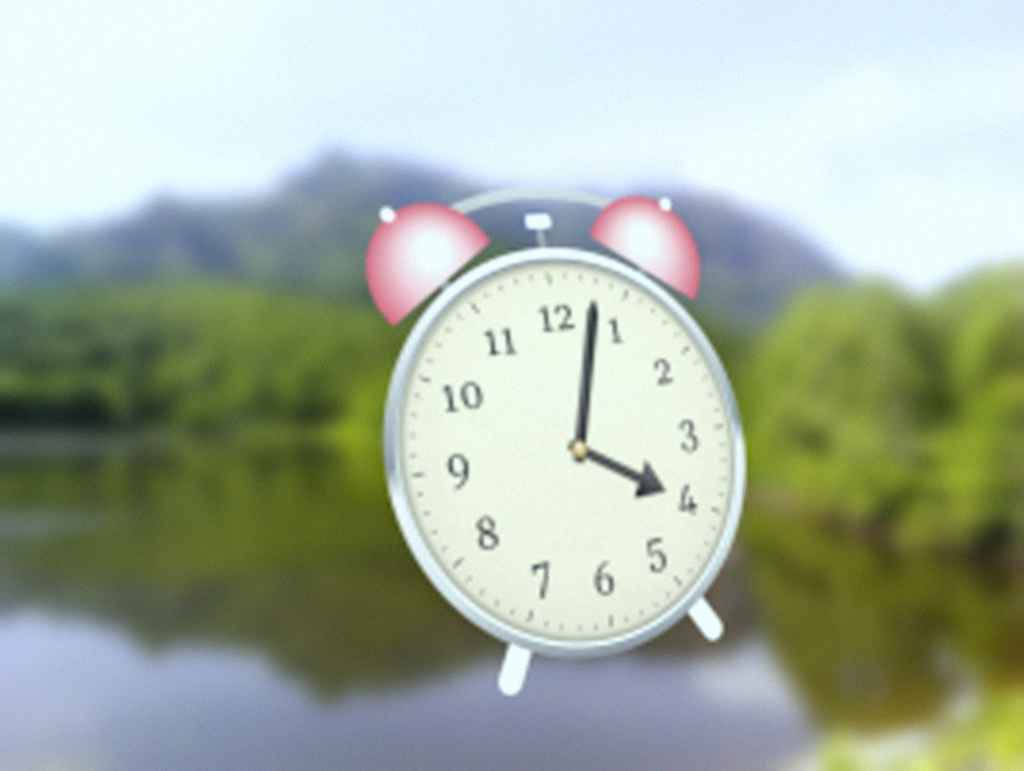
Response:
h=4 m=3
